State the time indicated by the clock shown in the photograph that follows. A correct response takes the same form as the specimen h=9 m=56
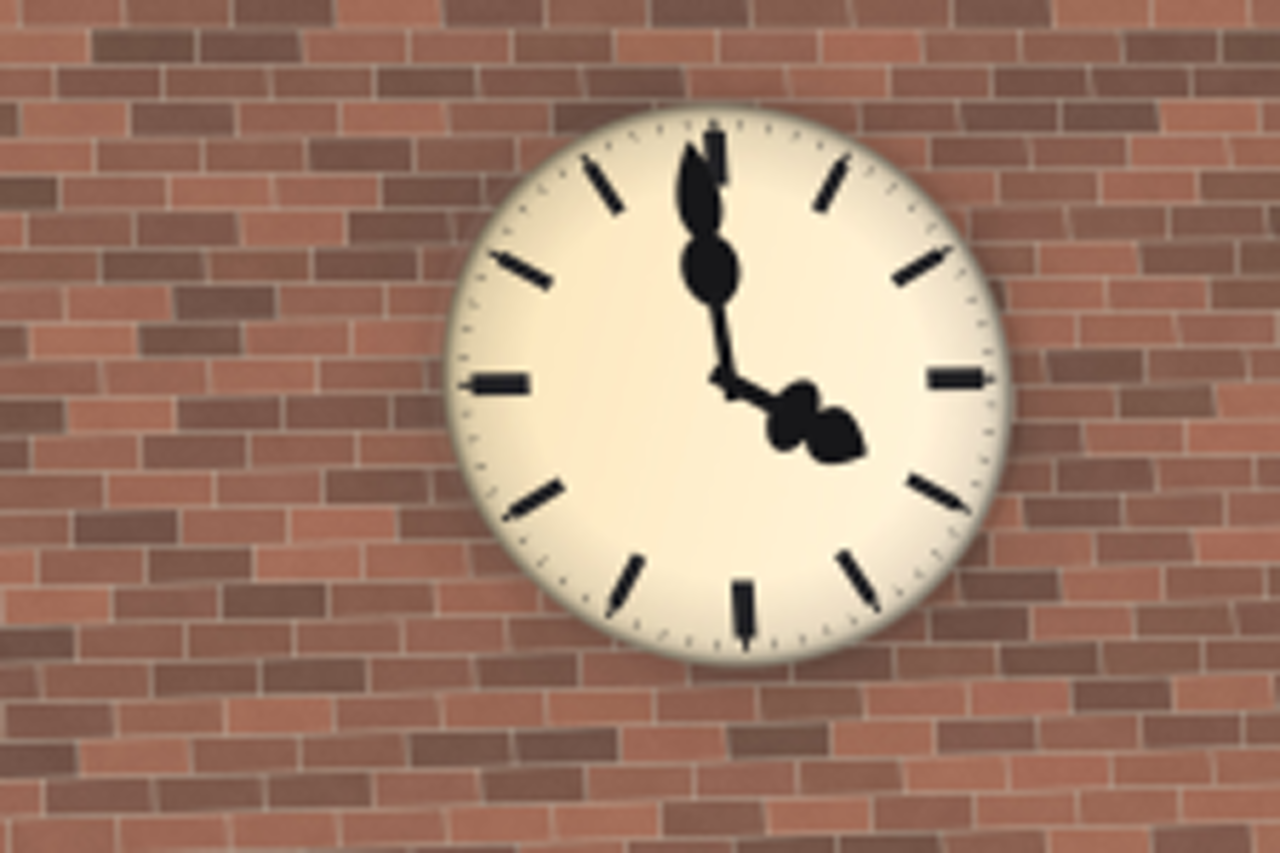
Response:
h=3 m=59
